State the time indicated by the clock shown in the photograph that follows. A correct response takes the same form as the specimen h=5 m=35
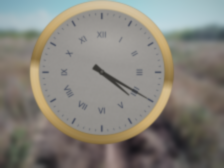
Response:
h=4 m=20
